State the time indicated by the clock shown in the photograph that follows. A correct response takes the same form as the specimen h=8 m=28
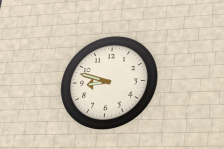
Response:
h=8 m=48
